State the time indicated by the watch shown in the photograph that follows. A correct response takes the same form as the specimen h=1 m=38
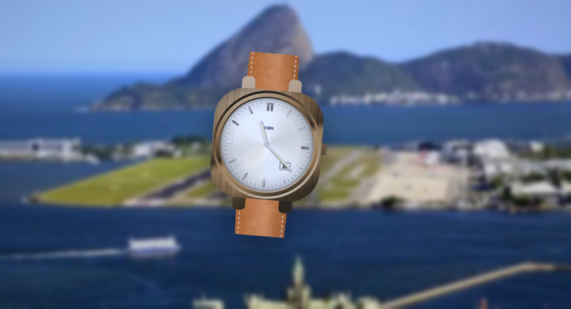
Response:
h=11 m=22
